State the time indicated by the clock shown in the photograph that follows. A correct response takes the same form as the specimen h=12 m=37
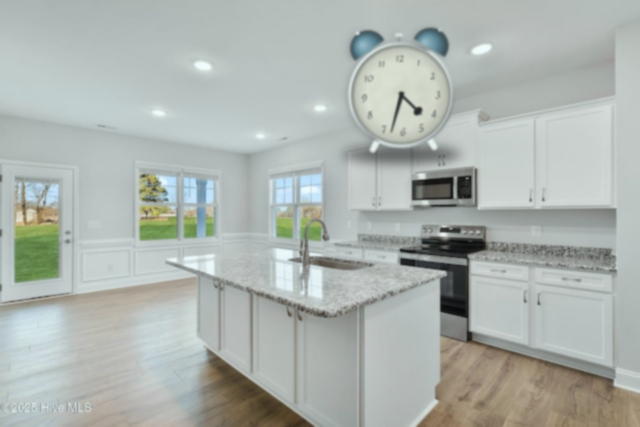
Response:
h=4 m=33
